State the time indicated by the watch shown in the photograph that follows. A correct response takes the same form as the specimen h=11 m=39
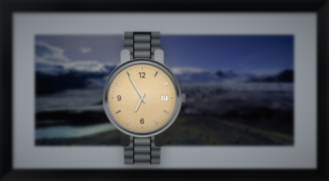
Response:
h=6 m=55
